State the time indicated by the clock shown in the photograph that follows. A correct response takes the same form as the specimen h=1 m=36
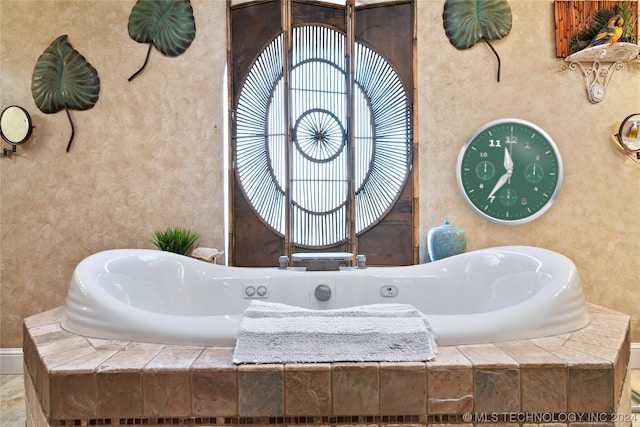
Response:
h=11 m=36
